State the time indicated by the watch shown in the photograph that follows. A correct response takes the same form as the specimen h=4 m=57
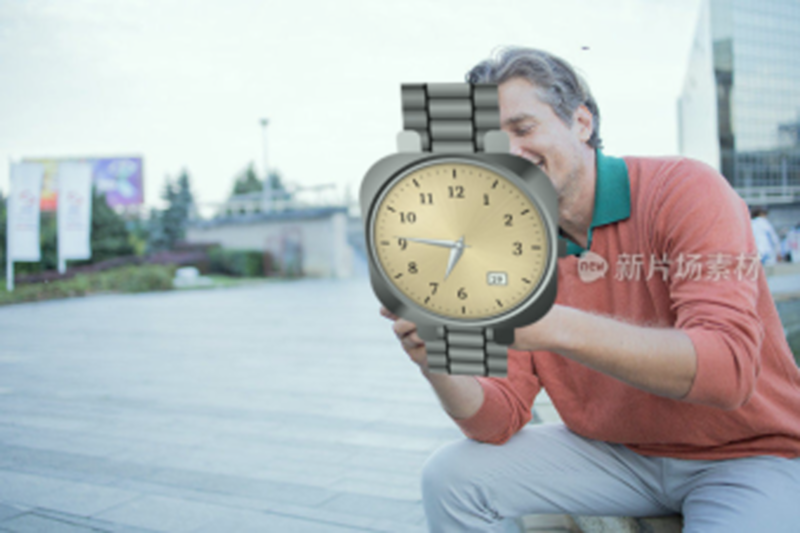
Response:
h=6 m=46
